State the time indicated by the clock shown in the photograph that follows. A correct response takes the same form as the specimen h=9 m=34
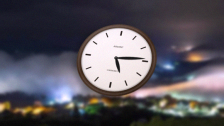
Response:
h=5 m=14
